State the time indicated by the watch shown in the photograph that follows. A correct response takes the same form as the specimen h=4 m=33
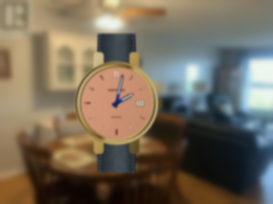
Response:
h=2 m=2
